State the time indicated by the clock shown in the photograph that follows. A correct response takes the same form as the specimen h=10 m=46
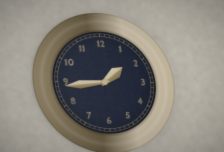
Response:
h=1 m=44
